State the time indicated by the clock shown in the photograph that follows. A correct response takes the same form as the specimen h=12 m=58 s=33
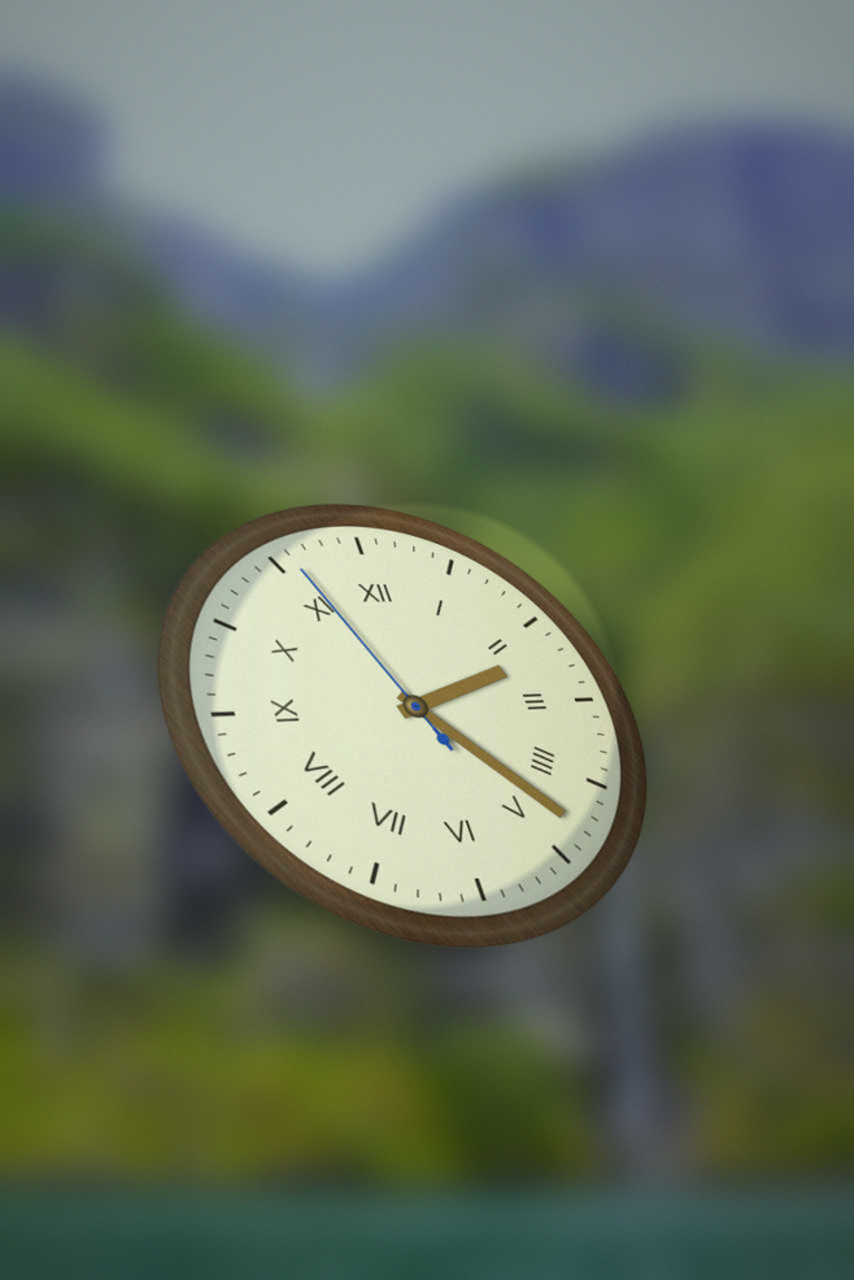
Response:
h=2 m=22 s=56
